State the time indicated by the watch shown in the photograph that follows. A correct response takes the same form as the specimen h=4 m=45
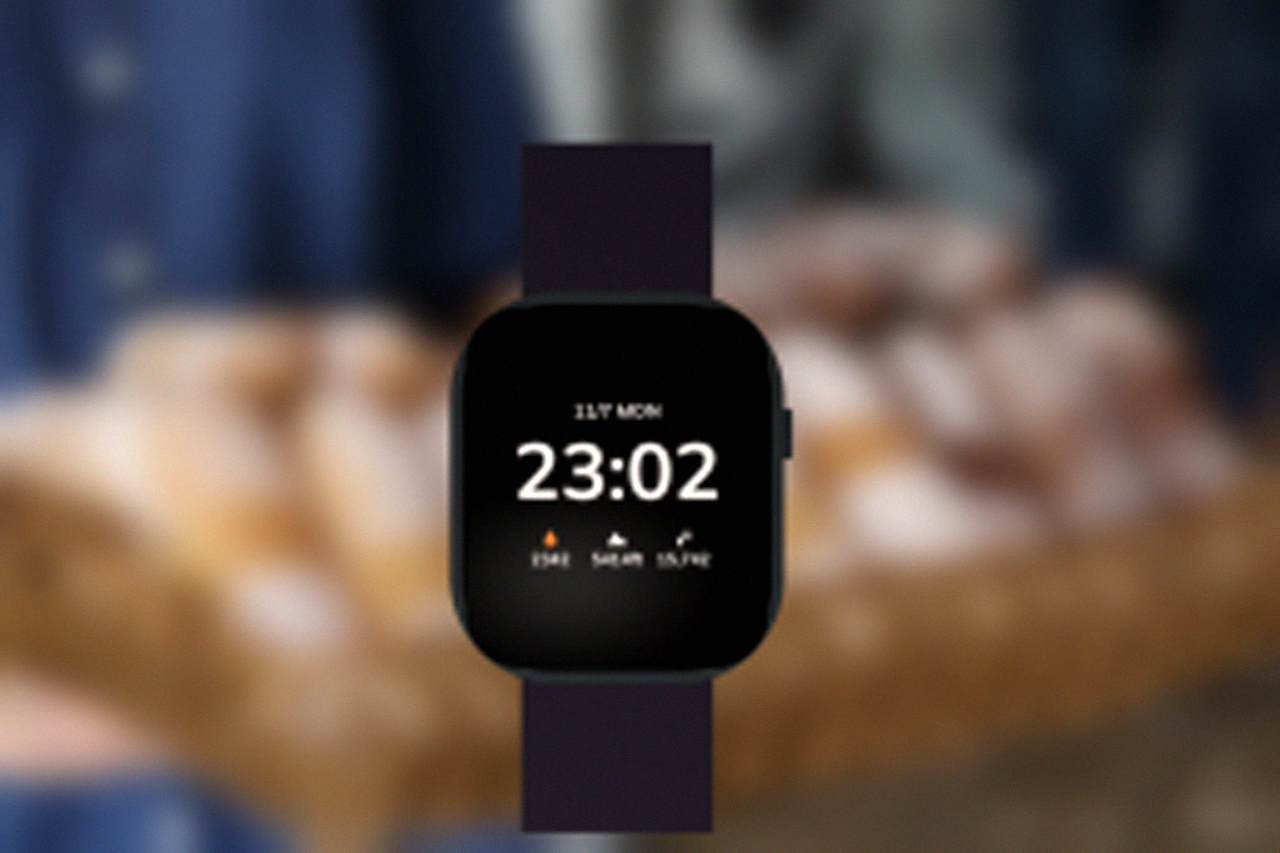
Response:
h=23 m=2
